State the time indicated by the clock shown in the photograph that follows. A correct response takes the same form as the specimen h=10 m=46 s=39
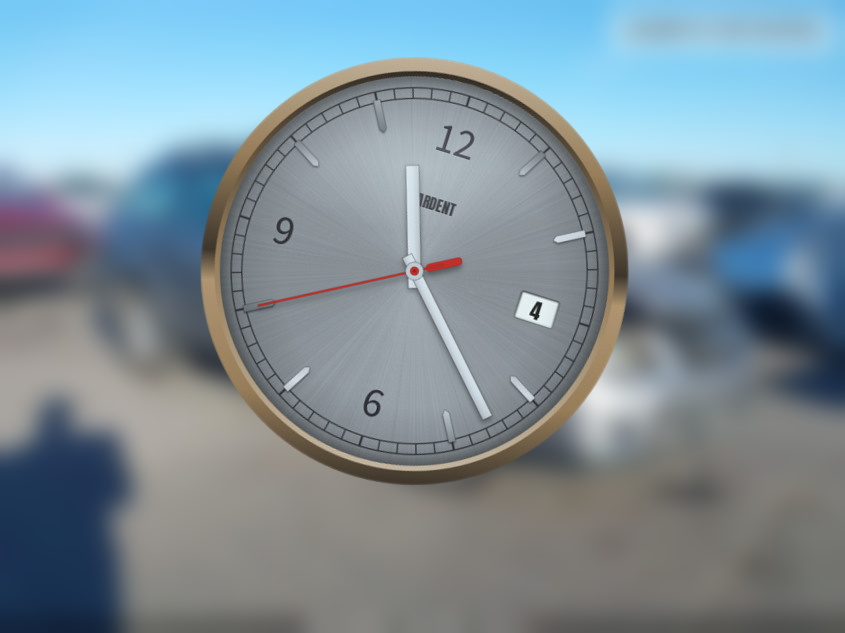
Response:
h=11 m=22 s=40
